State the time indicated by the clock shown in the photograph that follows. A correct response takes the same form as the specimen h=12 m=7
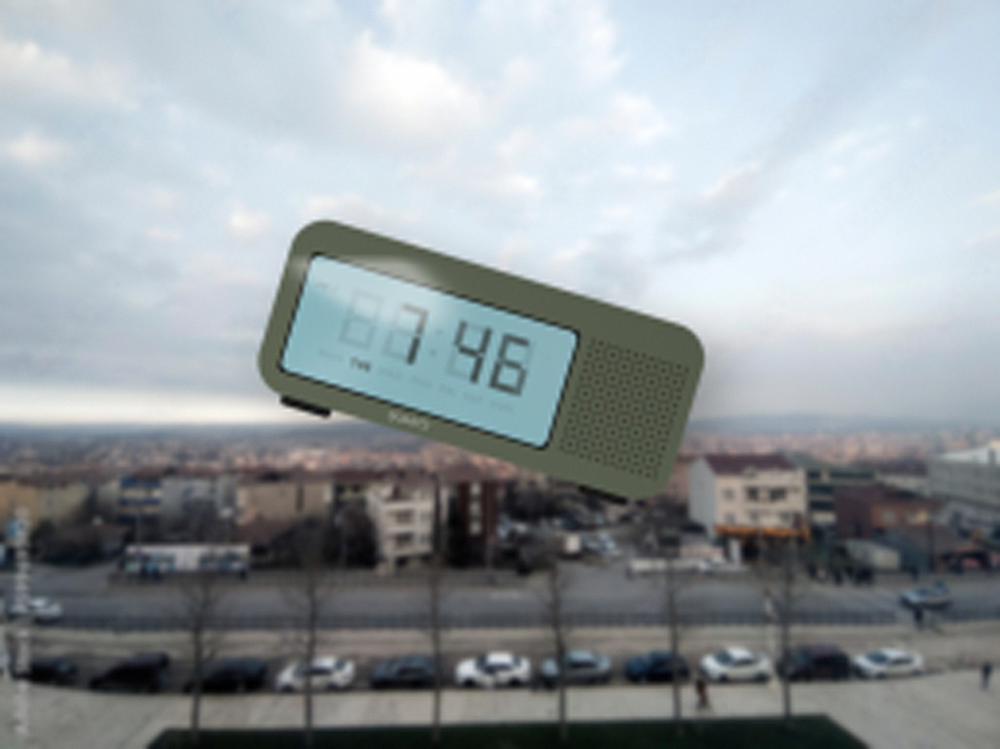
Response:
h=7 m=46
